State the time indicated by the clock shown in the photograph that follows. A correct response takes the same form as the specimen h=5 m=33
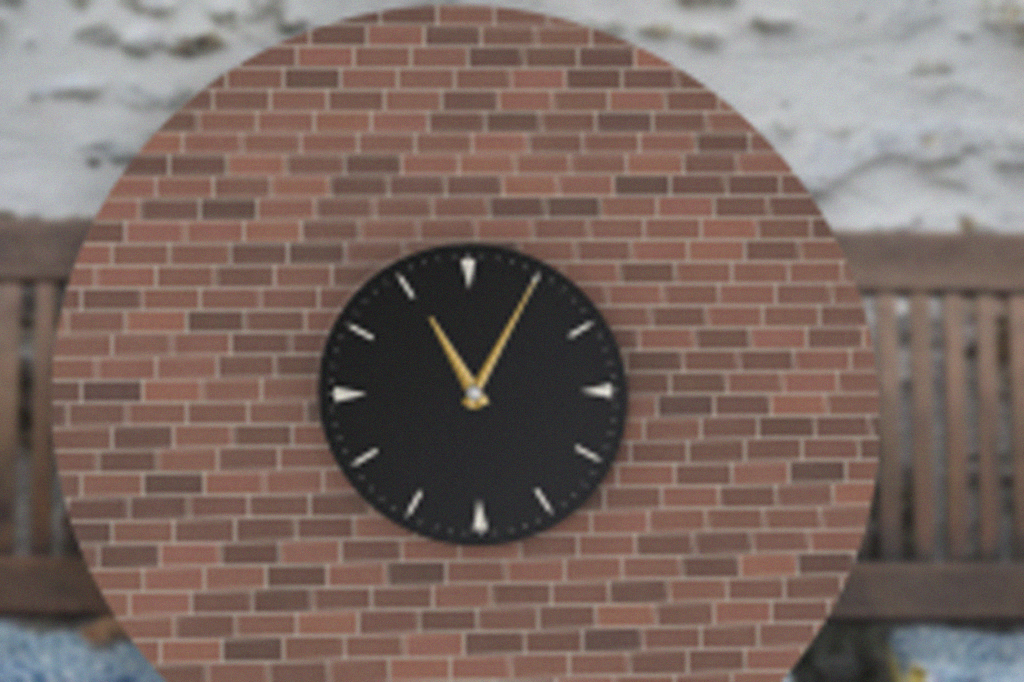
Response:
h=11 m=5
